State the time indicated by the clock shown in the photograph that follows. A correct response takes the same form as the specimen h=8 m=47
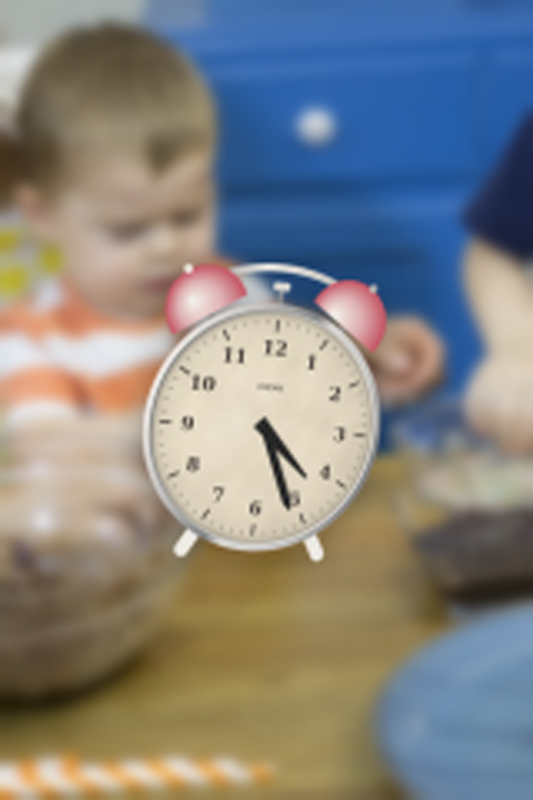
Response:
h=4 m=26
